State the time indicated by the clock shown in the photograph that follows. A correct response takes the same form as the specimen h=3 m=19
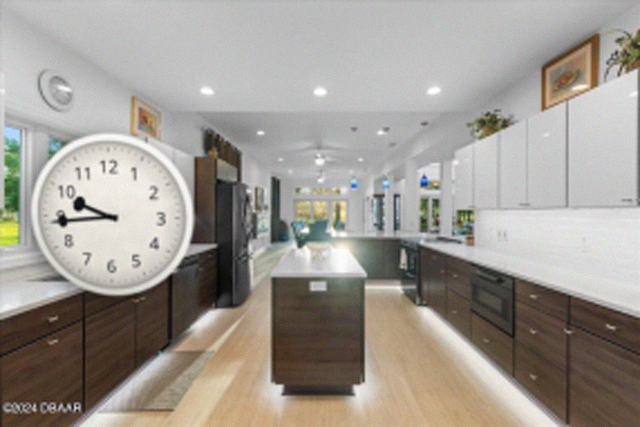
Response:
h=9 m=44
